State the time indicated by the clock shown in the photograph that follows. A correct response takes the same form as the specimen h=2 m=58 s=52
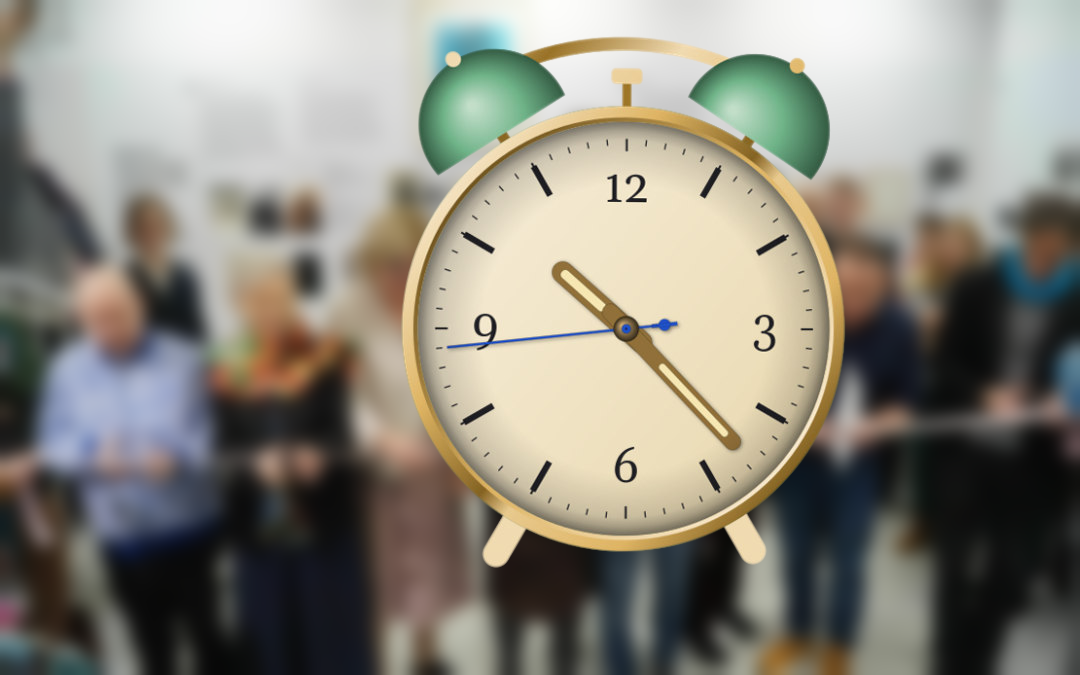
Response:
h=10 m=22 s=44
